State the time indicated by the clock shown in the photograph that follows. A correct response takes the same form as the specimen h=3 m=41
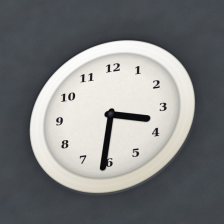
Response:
h=3 m=31
